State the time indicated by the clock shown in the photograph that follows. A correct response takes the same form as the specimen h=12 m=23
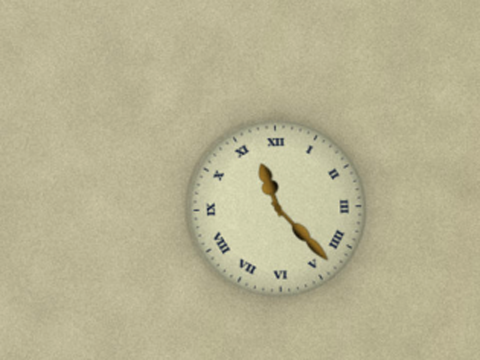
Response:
h=11 m=23
